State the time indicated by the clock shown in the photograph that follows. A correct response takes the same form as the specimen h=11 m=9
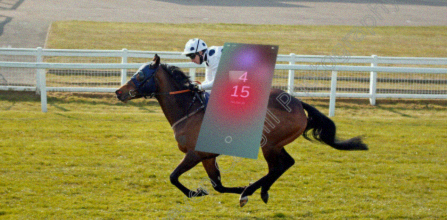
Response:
h=4 m=15
